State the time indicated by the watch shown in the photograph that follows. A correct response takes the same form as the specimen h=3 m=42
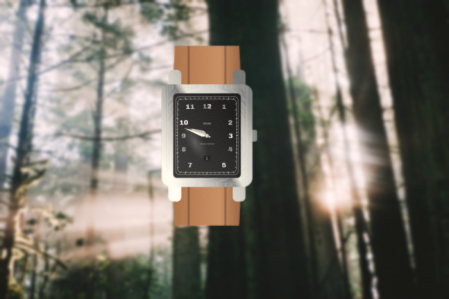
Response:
h=9 m=48
